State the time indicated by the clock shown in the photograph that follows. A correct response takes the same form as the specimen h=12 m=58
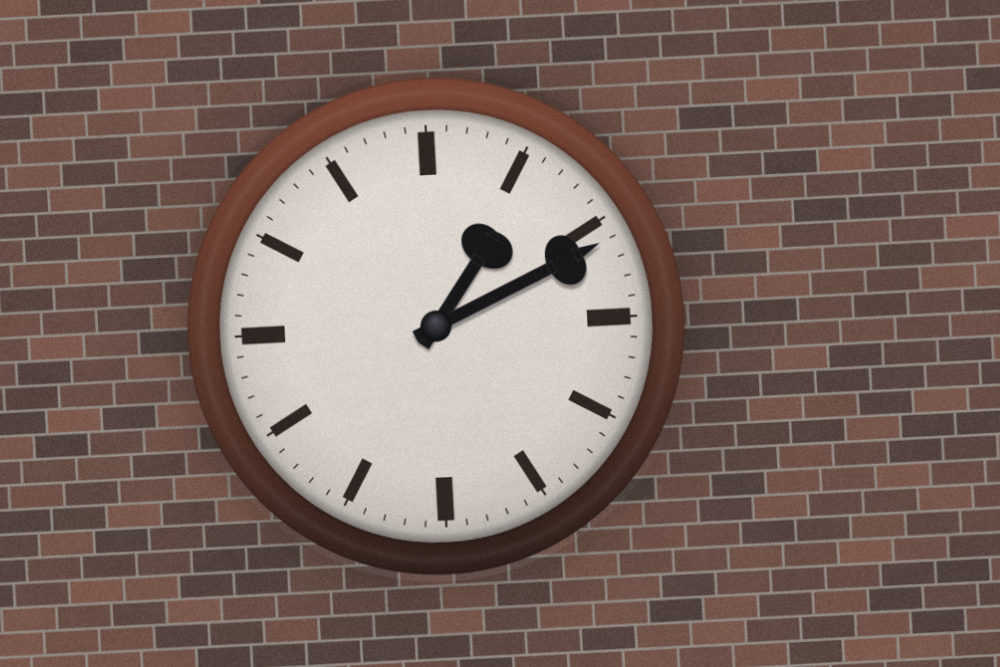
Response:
h=1 m=11
